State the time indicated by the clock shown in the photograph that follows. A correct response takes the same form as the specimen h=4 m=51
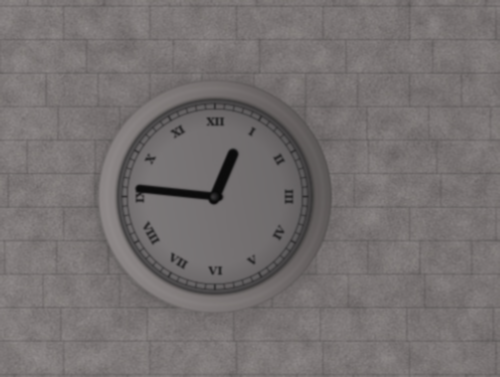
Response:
h=12 m=46
